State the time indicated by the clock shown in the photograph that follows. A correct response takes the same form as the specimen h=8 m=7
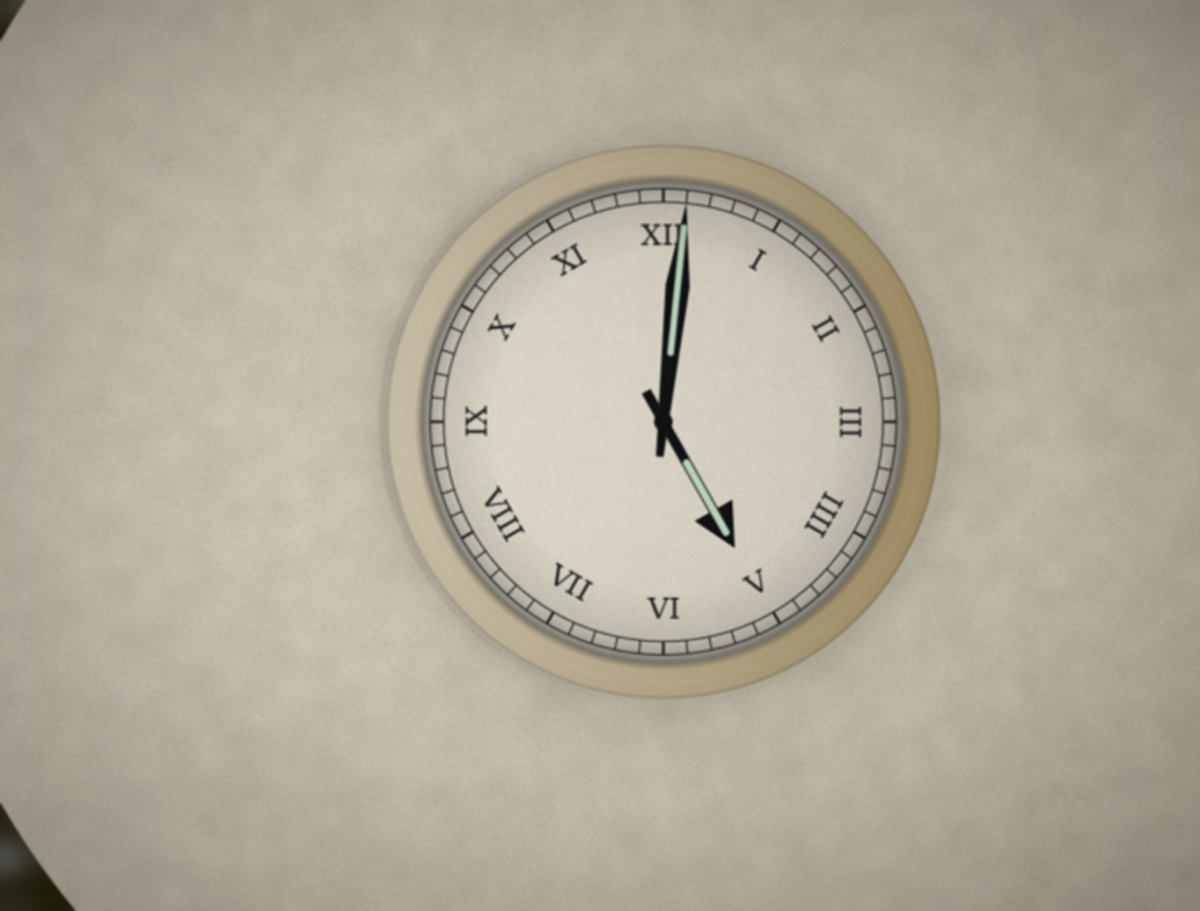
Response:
h=5 m=1
